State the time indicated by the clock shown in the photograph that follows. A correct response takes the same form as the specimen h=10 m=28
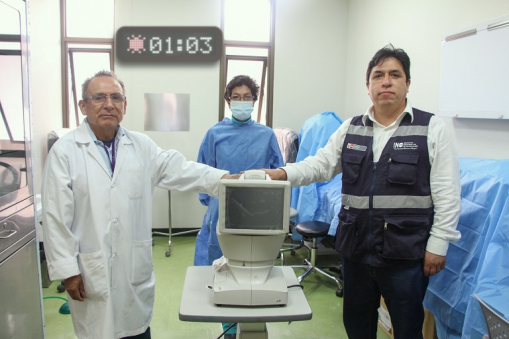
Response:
h=1 m=3
